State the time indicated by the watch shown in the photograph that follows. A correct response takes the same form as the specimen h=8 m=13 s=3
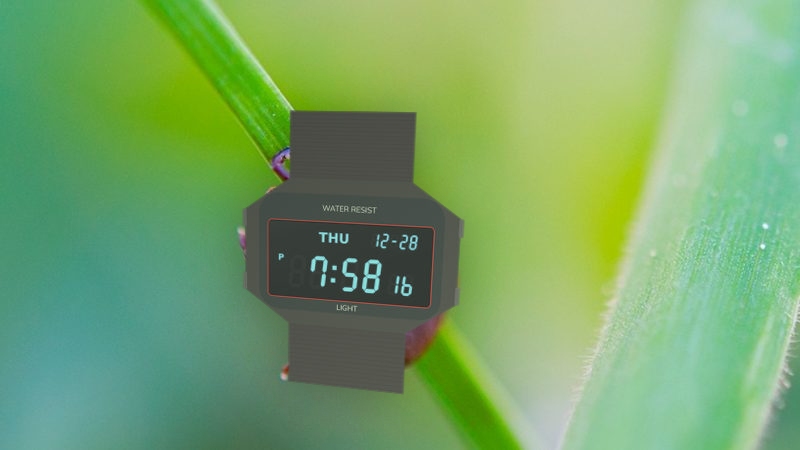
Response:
h=7 m=58 s=16
